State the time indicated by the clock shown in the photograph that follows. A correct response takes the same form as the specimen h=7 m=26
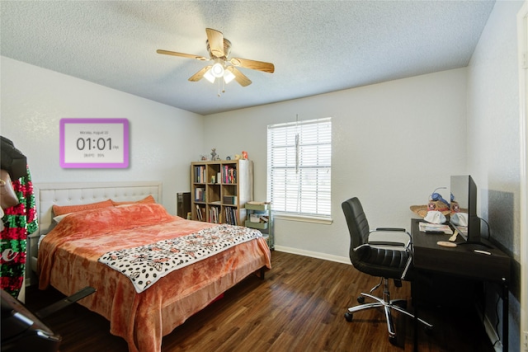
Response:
h=1 m=1
